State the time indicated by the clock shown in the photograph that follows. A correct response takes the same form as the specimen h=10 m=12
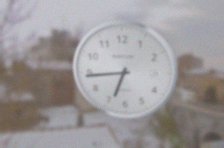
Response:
h=6 m=44
